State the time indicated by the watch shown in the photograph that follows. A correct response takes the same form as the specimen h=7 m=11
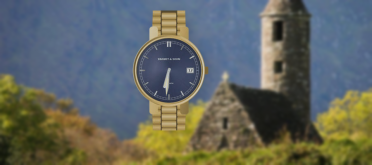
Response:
h=6 m=31
